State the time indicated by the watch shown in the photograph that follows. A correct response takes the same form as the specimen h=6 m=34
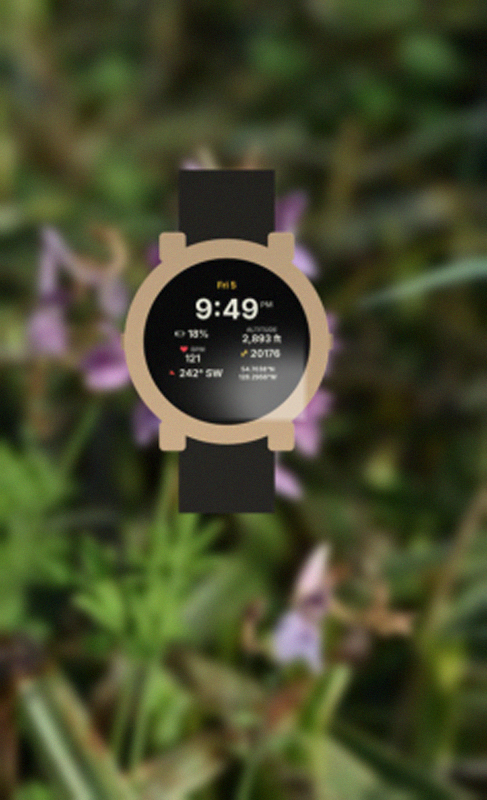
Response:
h=9 m=49
